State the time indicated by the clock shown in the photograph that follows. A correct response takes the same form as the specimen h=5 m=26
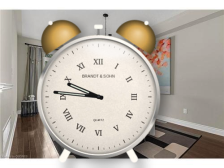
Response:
h=9 m=46
